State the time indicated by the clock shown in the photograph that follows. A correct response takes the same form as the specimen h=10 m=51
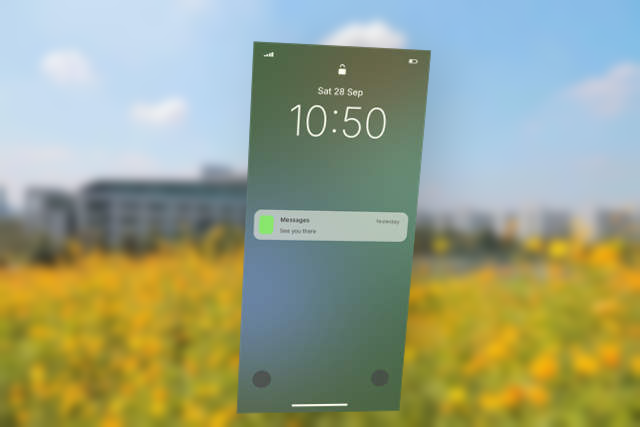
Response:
h=10 m=50
